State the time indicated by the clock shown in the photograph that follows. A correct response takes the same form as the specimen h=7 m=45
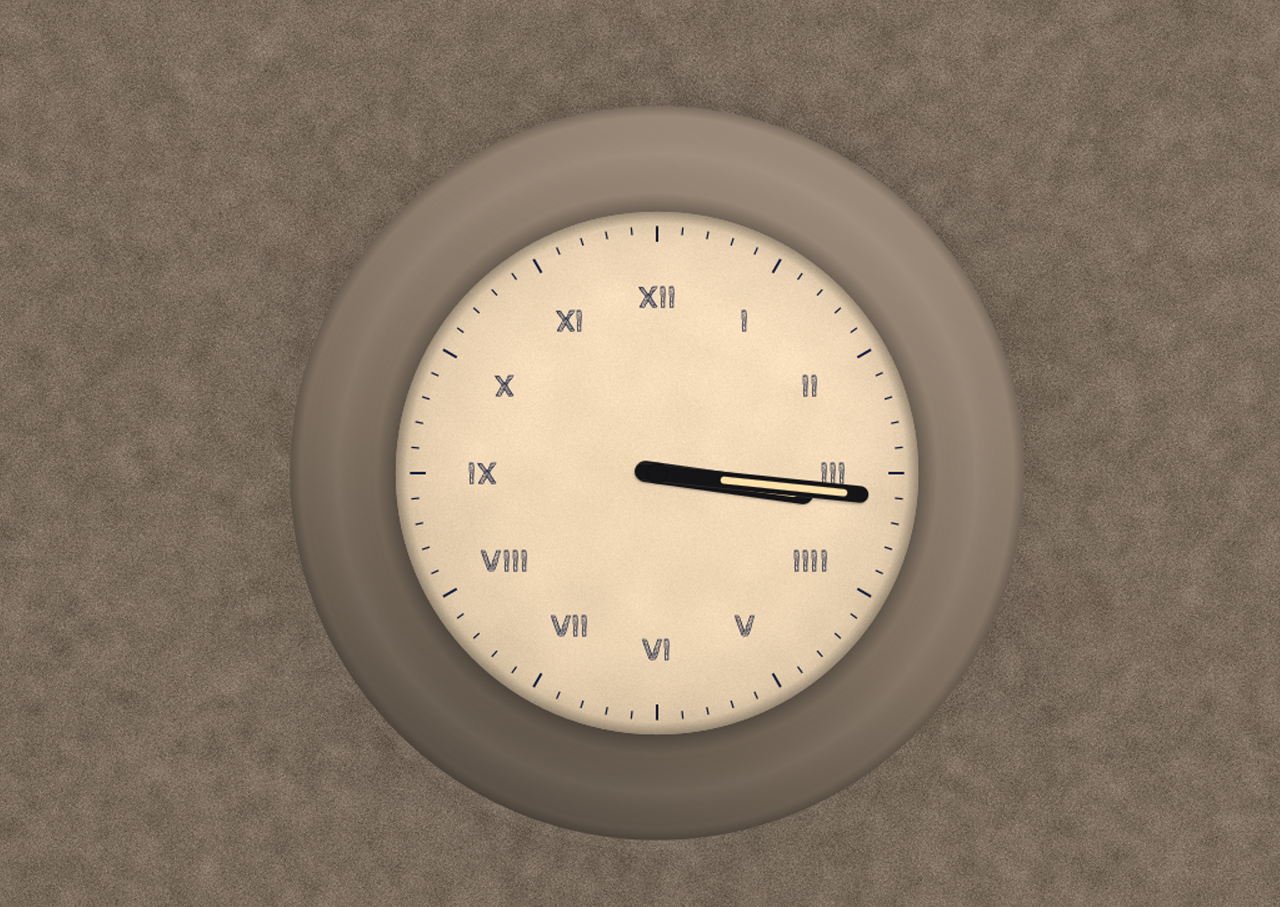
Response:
h=3 m=16
